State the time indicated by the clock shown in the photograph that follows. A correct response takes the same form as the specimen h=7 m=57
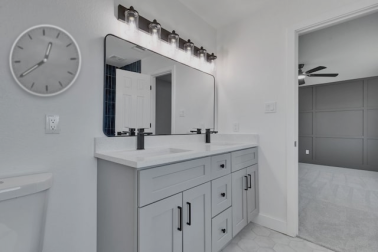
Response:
h=12 m=40
